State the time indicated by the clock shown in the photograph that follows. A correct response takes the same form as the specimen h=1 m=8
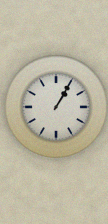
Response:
h=1 m=5
